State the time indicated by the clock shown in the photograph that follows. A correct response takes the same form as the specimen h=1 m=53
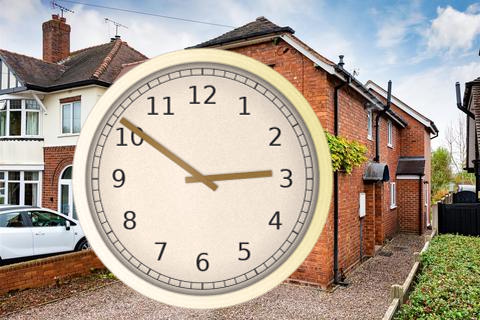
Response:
h=2 m=51
